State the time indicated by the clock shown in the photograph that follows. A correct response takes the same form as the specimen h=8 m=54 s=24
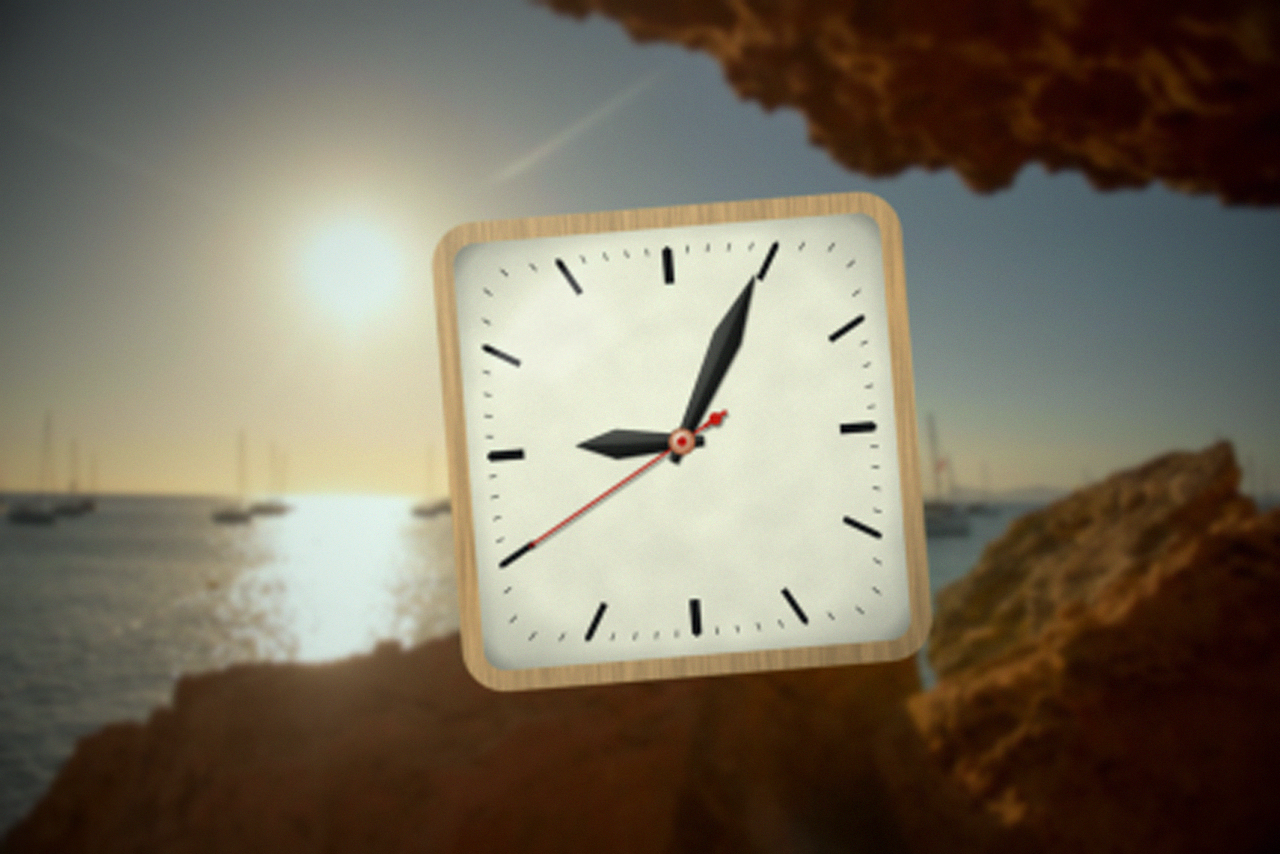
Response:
h=9 m=4 s=40
